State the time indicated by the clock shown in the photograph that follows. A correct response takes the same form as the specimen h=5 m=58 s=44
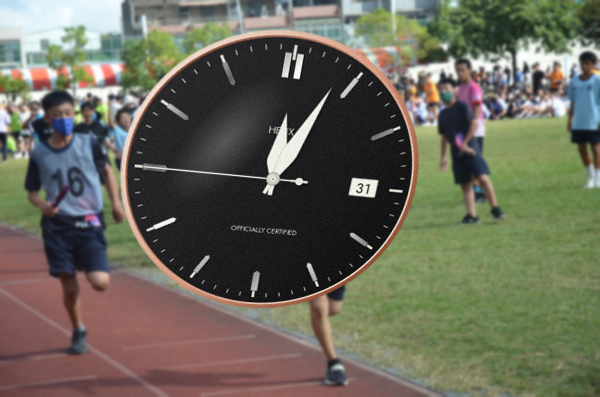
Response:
h=12 m=3 s=45
